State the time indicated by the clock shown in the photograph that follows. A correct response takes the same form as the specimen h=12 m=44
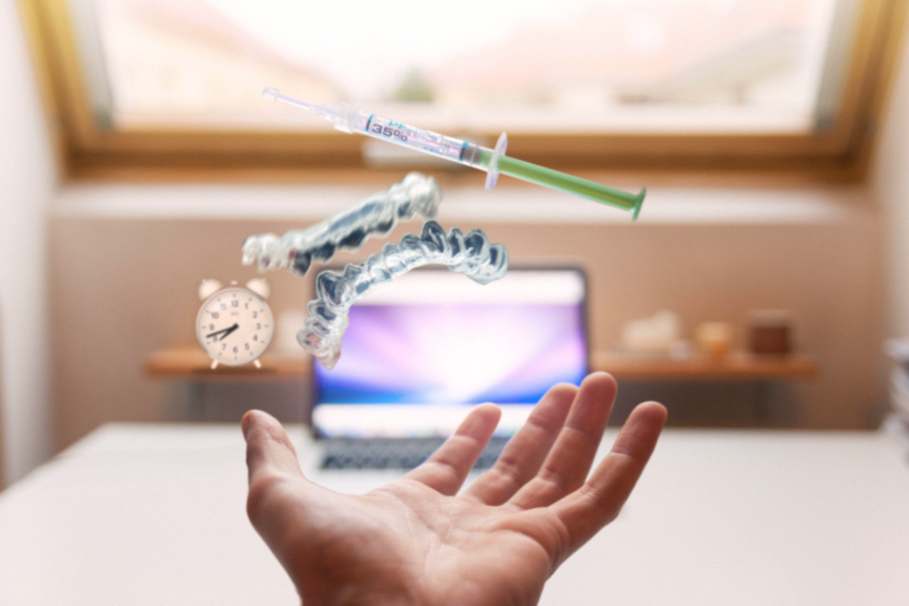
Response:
h=7 m=42
